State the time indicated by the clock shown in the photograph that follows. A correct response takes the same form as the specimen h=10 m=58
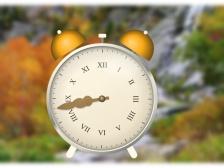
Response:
h=8 m=43
